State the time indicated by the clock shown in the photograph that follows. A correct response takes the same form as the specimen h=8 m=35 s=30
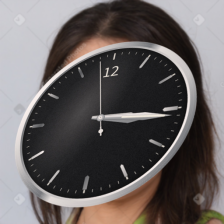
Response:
h=3 m=15 s=58
